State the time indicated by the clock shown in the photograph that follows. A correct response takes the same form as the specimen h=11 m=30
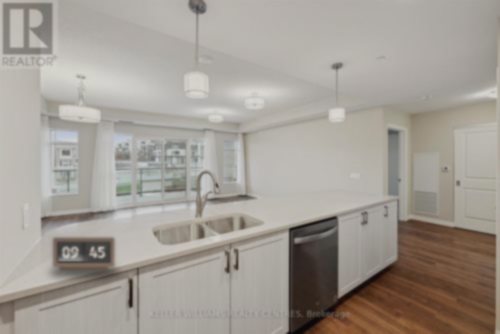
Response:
h=9 m=45
